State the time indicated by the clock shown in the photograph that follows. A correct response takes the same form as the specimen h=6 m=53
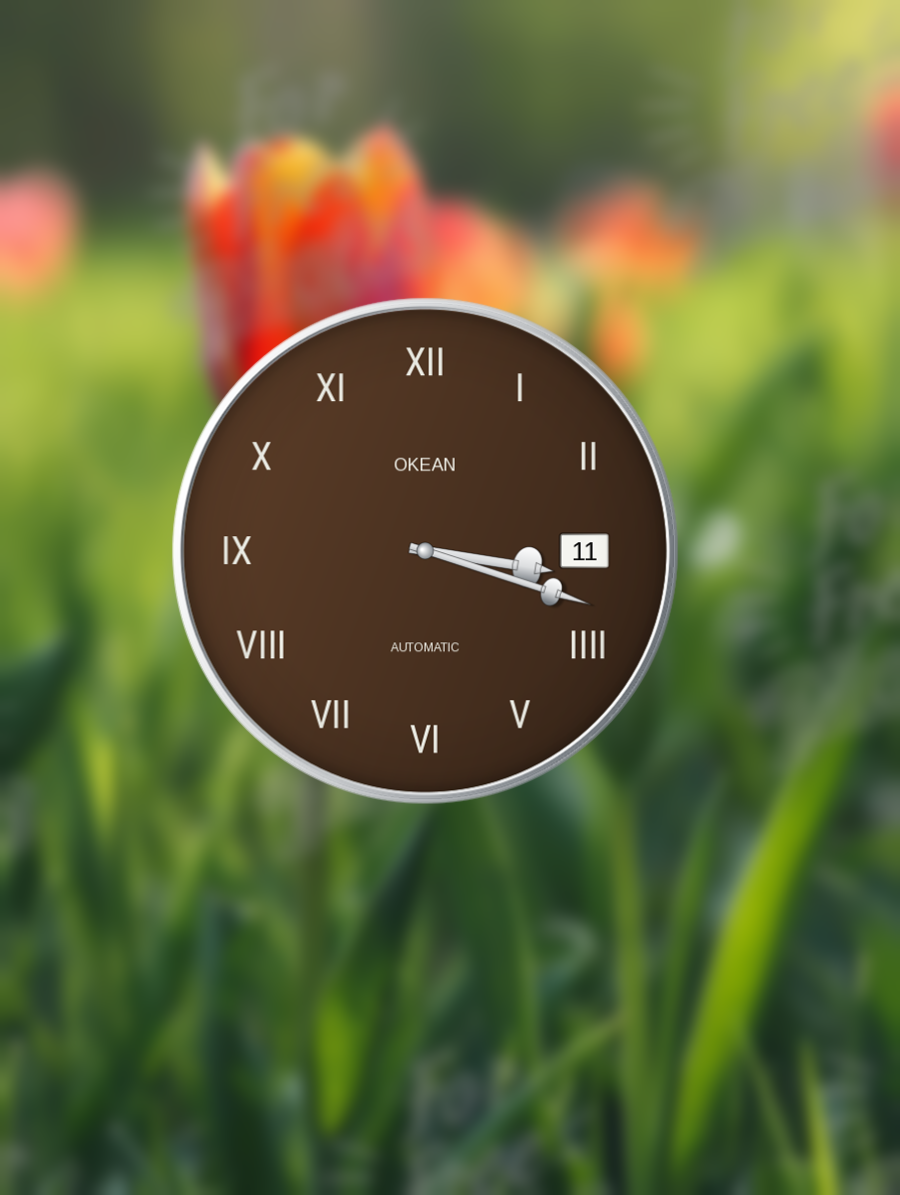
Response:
h=3 m=18
